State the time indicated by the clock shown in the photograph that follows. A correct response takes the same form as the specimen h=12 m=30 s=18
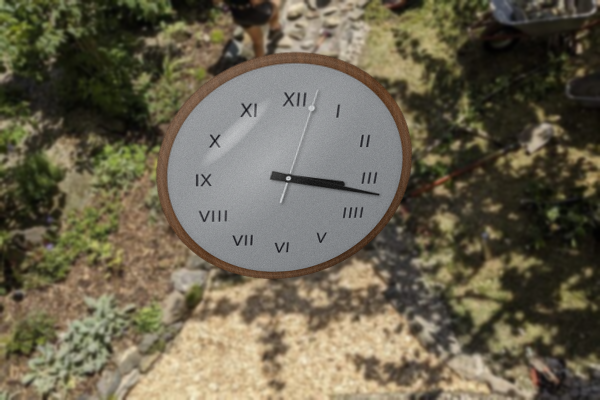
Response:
h=3 m=17 s=2
